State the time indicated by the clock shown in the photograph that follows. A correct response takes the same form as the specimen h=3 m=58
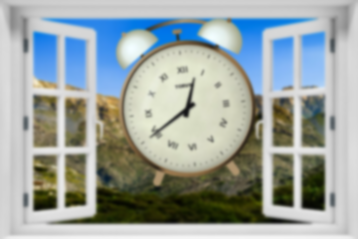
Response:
h=12 m=40
